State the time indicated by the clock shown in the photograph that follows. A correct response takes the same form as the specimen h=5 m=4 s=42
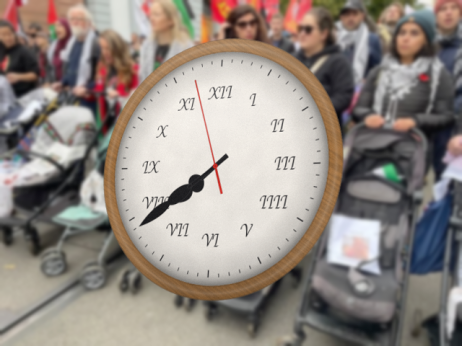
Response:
h=7 m=38 s=57
